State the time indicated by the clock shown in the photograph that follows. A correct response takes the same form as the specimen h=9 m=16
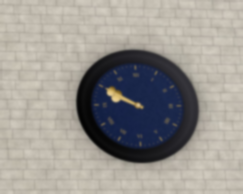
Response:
h=9 m=50
